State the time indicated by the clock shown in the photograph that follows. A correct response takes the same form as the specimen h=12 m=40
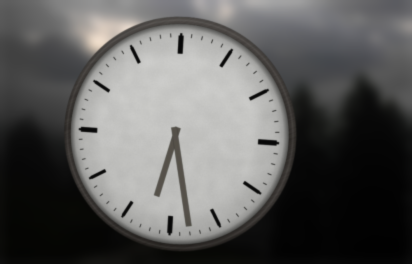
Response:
h=6 m=28
